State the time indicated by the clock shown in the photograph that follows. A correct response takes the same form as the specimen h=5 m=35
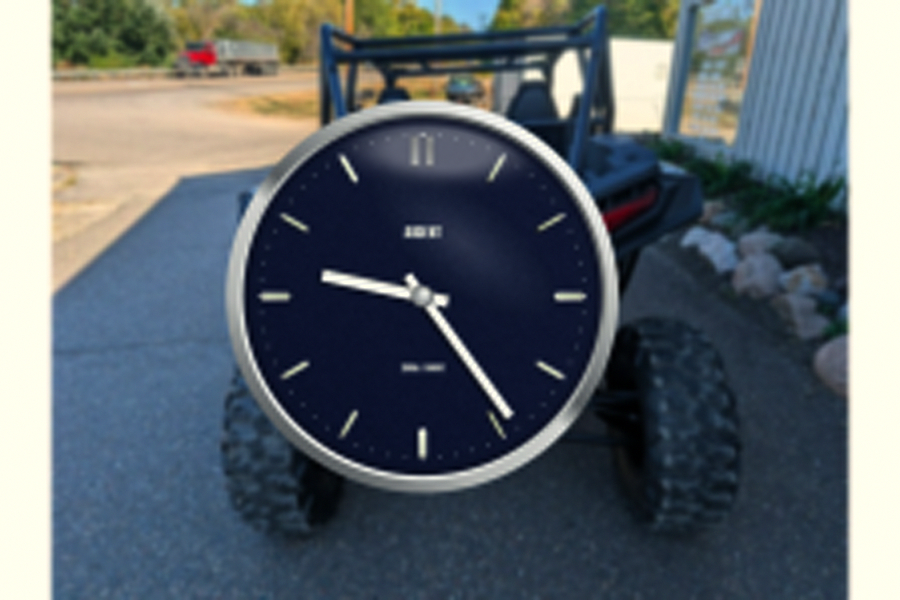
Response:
h=9 m=24
